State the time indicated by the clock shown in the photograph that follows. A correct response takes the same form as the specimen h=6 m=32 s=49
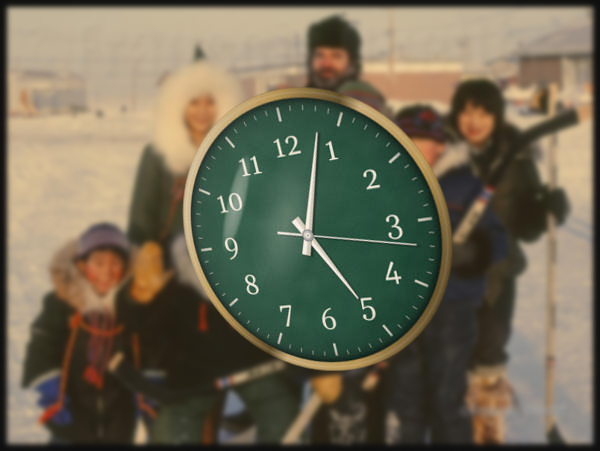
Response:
h=5 m=3 s=17
